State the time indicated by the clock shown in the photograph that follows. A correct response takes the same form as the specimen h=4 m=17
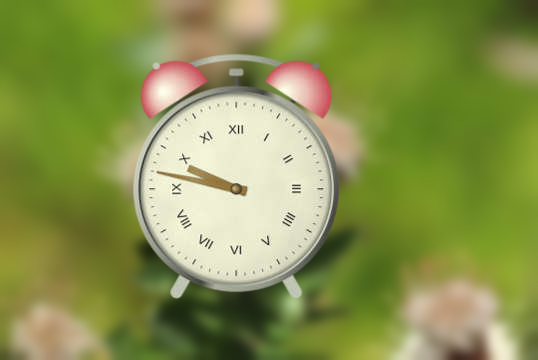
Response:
h=9 m=47
